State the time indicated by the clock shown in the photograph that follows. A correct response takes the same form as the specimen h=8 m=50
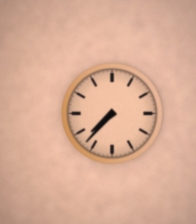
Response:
h=7 m=37
